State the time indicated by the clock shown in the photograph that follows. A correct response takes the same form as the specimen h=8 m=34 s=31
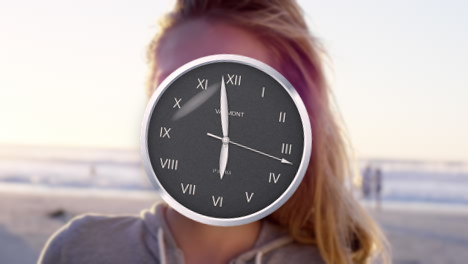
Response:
h=5 m=58 s=17
